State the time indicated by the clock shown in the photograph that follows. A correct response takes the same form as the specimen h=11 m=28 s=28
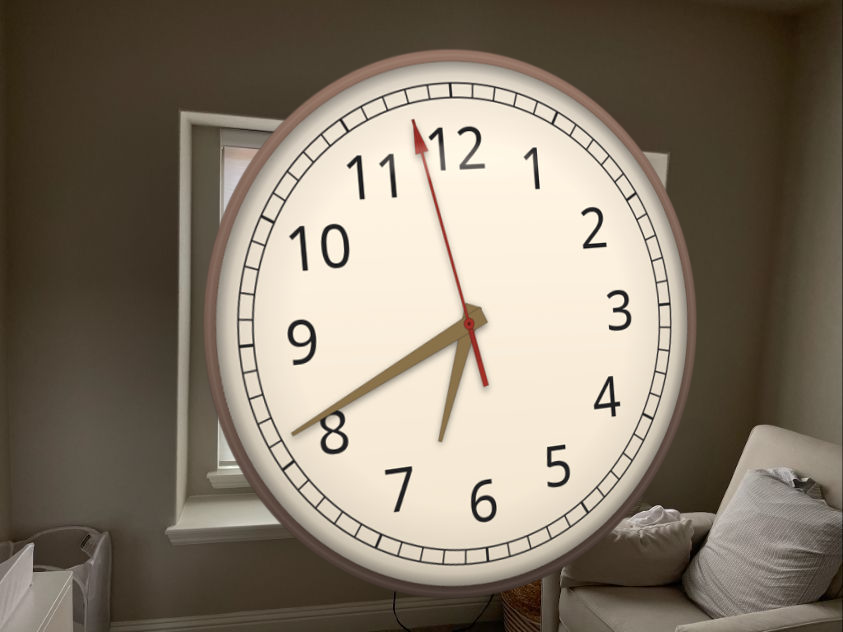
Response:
h=6 m=40 s=58
